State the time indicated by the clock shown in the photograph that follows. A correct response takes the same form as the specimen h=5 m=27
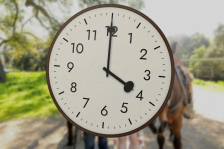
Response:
h=4 m=0
